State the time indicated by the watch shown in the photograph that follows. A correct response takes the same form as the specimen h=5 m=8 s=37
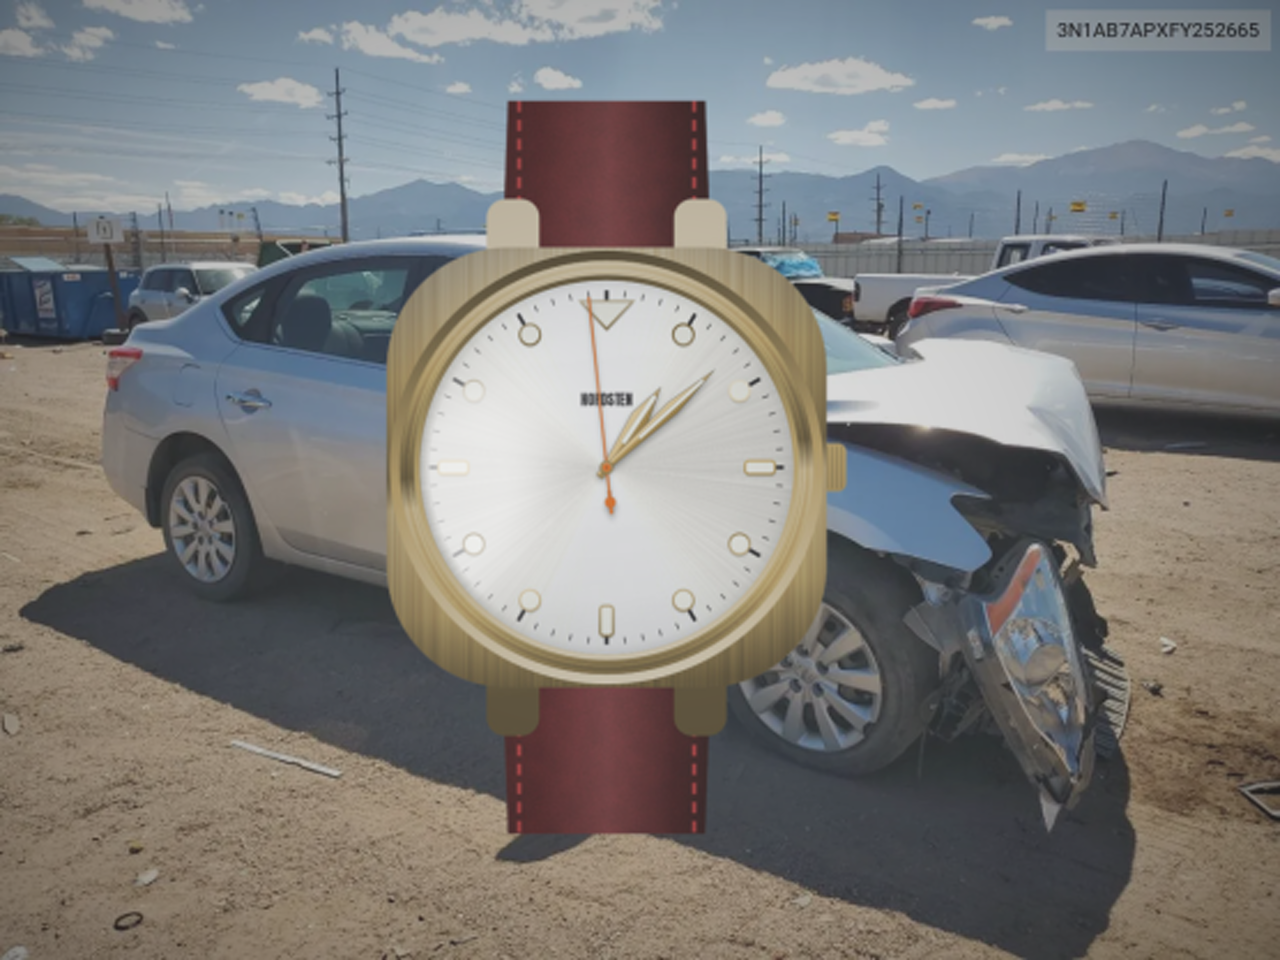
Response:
h=1 m=7 s=59
